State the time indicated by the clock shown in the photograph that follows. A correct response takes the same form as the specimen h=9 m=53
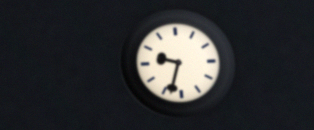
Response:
h=9 m=33
